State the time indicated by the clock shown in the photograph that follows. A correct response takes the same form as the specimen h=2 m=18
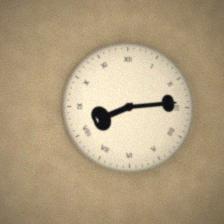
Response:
h=8 m=14
